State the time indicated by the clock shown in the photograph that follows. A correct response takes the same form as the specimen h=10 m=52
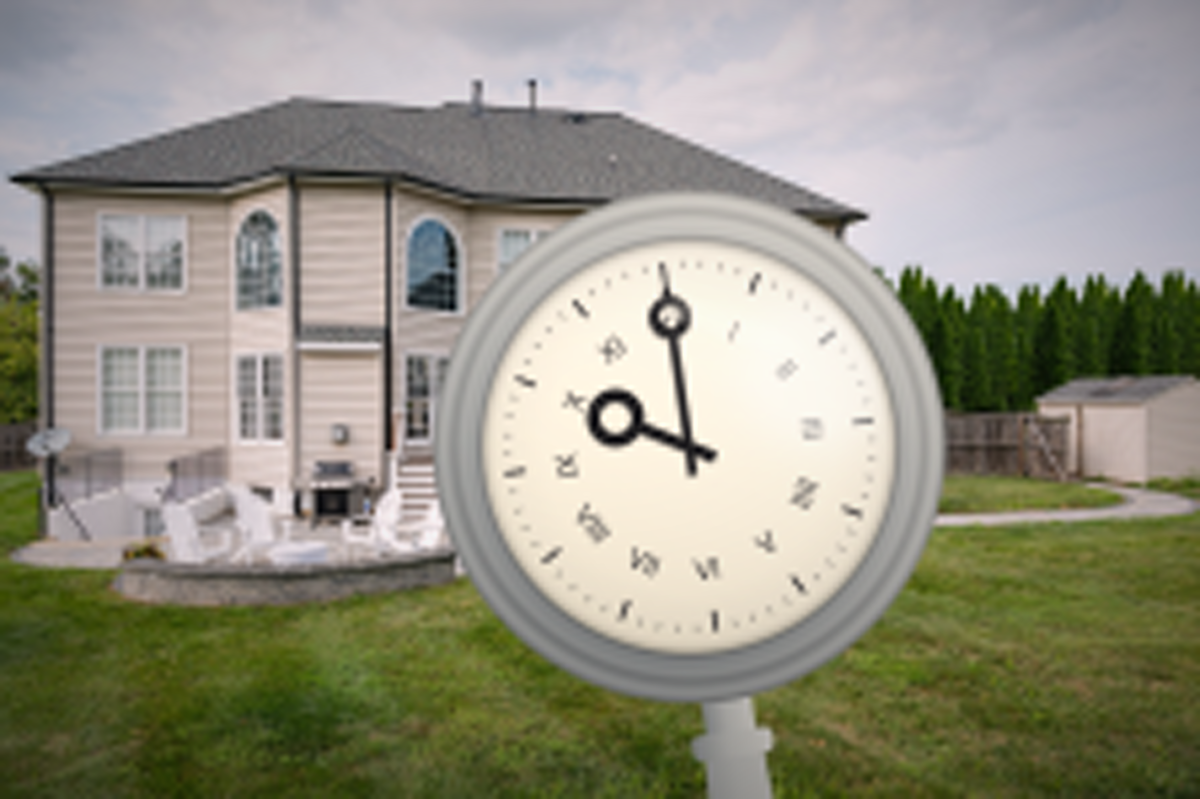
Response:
h=10 m=0
